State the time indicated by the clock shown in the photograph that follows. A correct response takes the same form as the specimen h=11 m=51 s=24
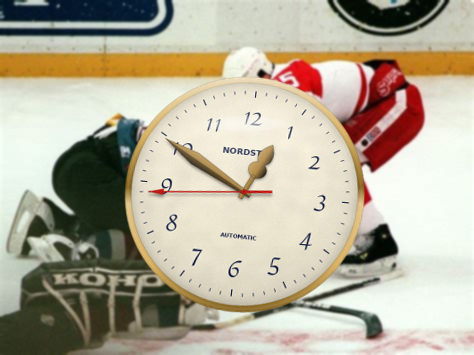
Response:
h=12 m=49 s=44
